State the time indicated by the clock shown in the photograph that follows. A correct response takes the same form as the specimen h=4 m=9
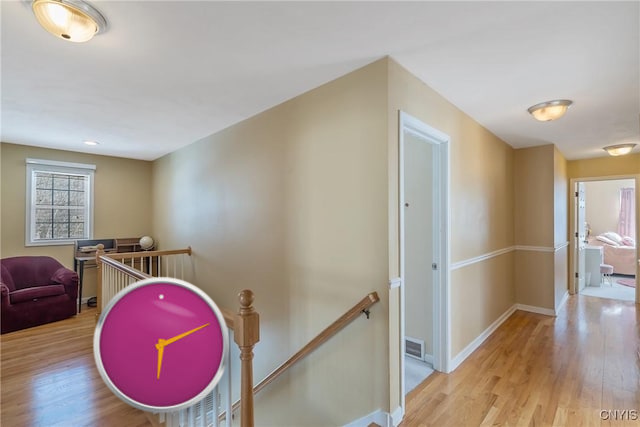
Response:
h=6 m=11
